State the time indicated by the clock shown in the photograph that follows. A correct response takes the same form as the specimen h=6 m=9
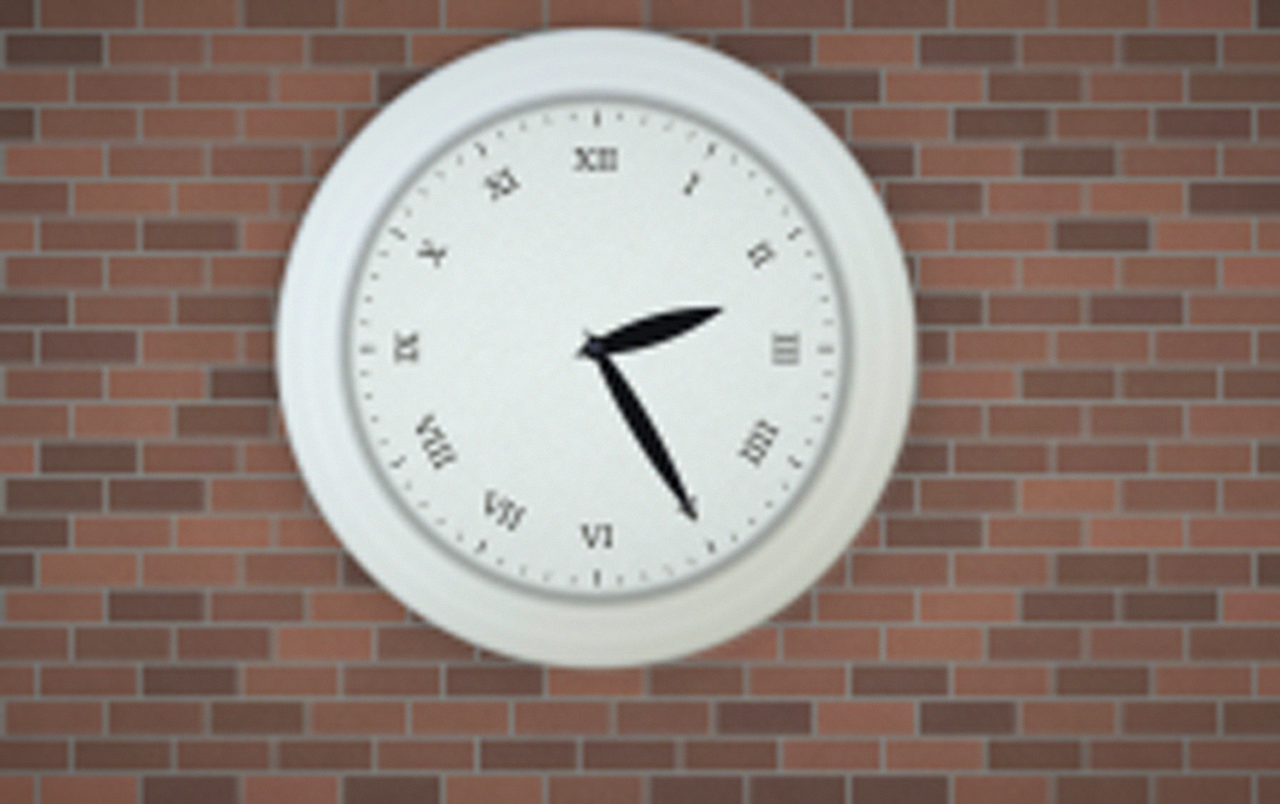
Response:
h=2 m=25
